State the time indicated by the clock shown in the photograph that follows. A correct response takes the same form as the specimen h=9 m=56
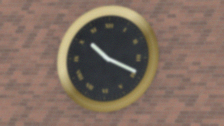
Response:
h=10 m=19
